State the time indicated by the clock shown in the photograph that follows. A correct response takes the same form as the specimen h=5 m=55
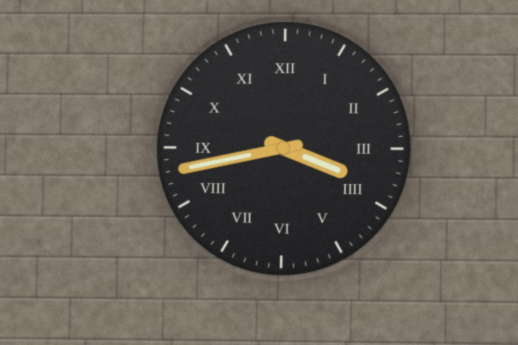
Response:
h=3 m=43
